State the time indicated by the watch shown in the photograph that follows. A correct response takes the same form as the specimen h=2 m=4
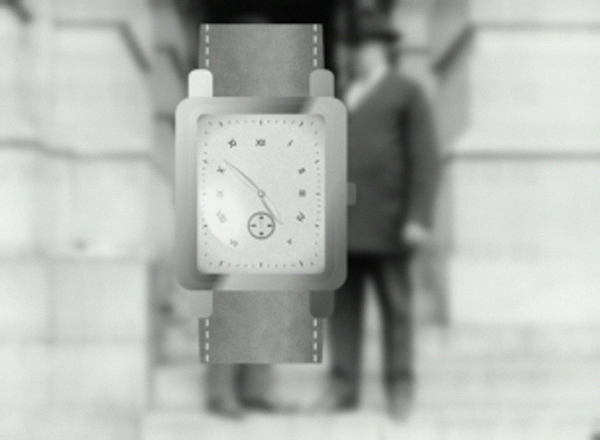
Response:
h=4 m=52
